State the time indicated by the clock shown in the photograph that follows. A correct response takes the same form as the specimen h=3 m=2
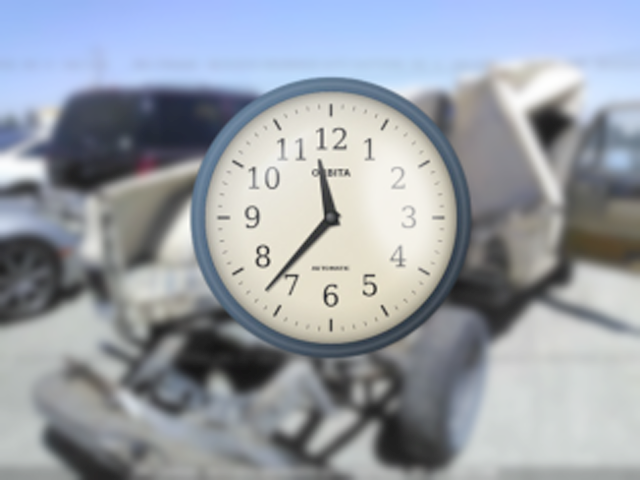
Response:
h=11 m=37
